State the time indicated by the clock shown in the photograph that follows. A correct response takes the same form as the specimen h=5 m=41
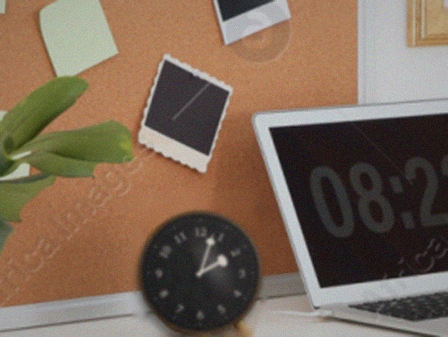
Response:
h=2 m=3
